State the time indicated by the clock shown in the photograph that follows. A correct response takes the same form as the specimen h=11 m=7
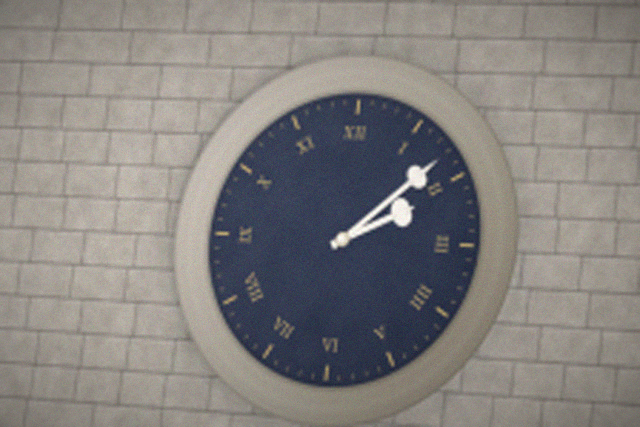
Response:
h=2 m=8
